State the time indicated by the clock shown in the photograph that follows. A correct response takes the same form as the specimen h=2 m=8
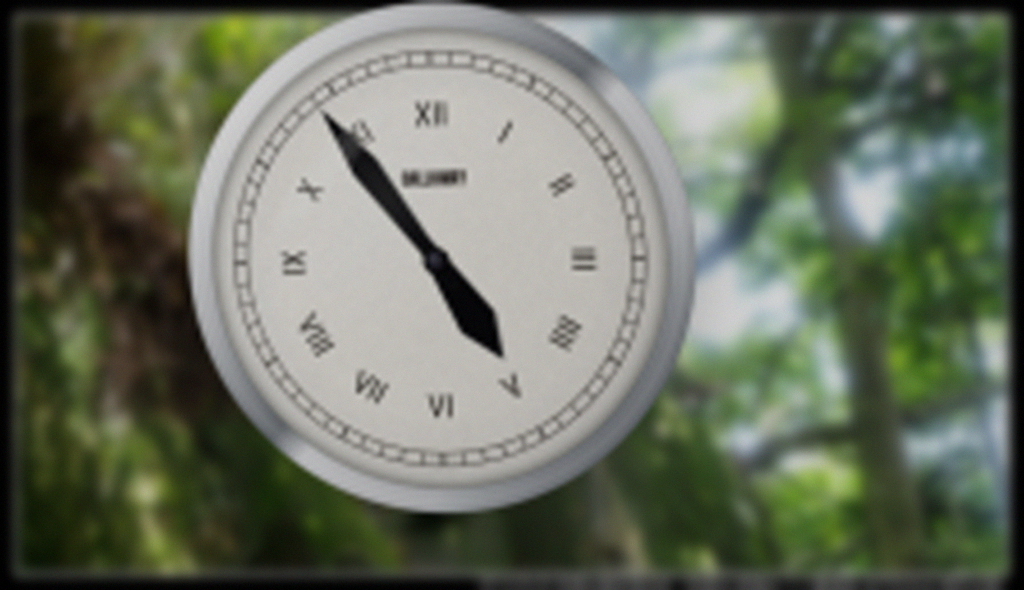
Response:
h=4 m=54
